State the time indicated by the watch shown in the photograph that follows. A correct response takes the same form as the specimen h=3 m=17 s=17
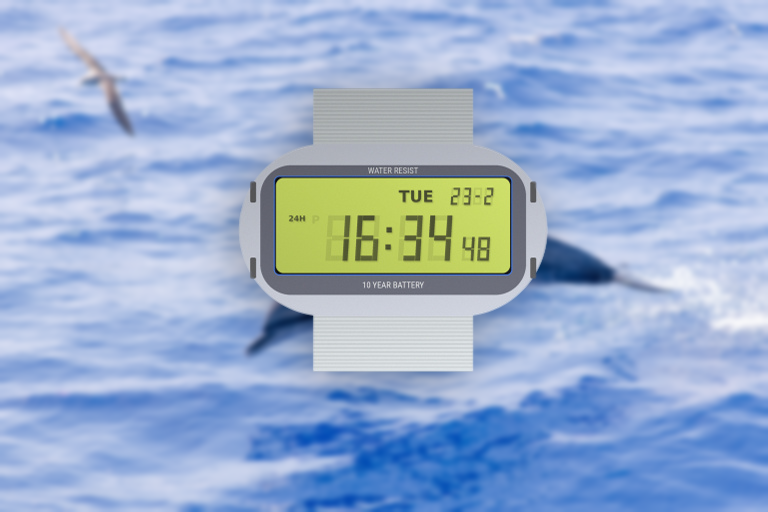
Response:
h=16 m=34 s=48
